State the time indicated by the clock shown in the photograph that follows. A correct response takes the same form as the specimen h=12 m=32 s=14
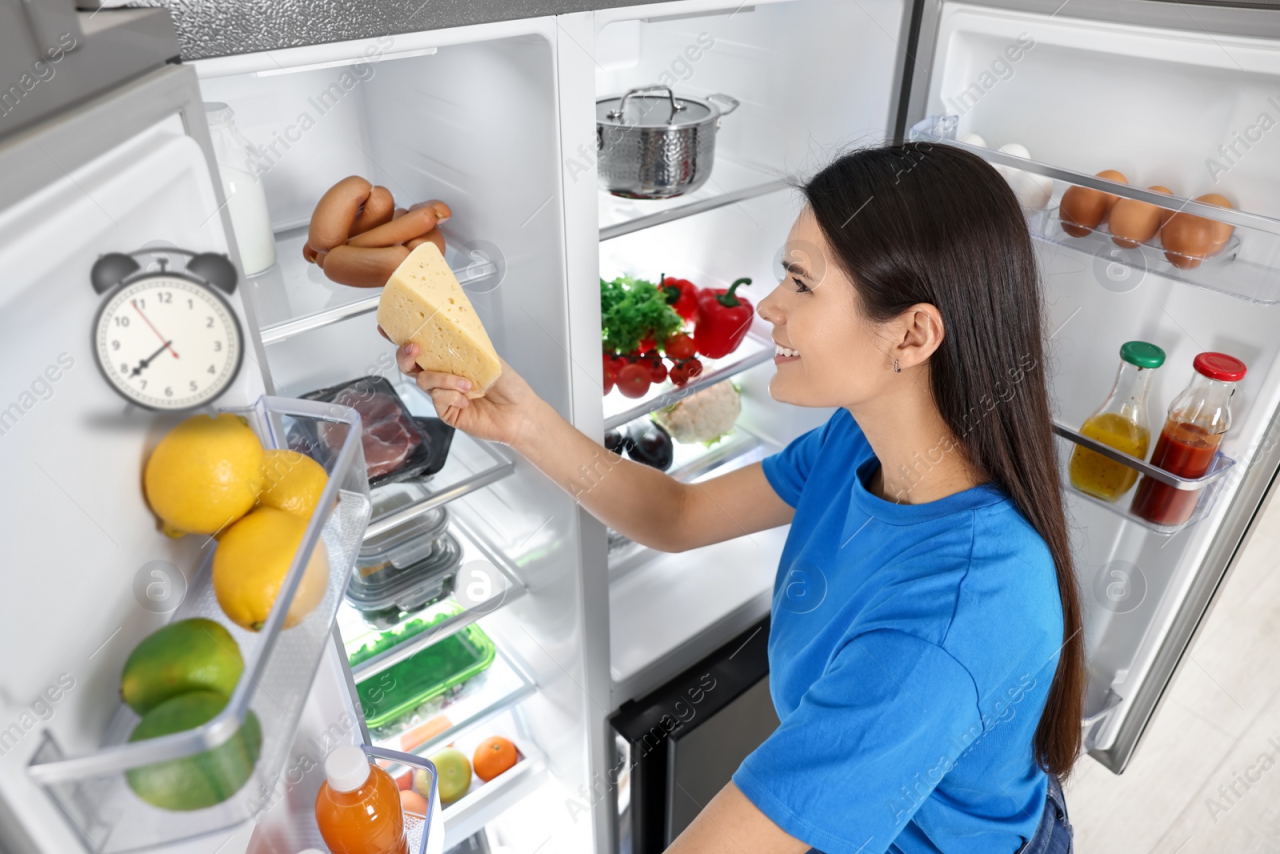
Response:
h=7 m=37 s=54
